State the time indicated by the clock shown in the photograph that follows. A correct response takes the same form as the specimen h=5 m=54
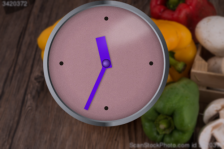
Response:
h=11 m=34
